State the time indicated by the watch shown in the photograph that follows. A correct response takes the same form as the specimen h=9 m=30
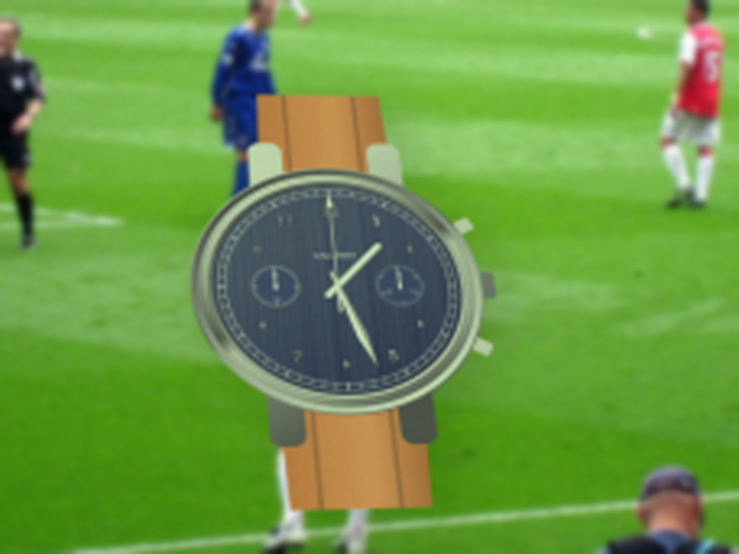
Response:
h=1 m=27
